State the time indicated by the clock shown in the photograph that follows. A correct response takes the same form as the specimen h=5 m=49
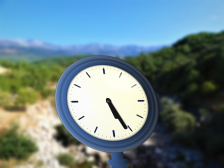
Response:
h=5 m=26
